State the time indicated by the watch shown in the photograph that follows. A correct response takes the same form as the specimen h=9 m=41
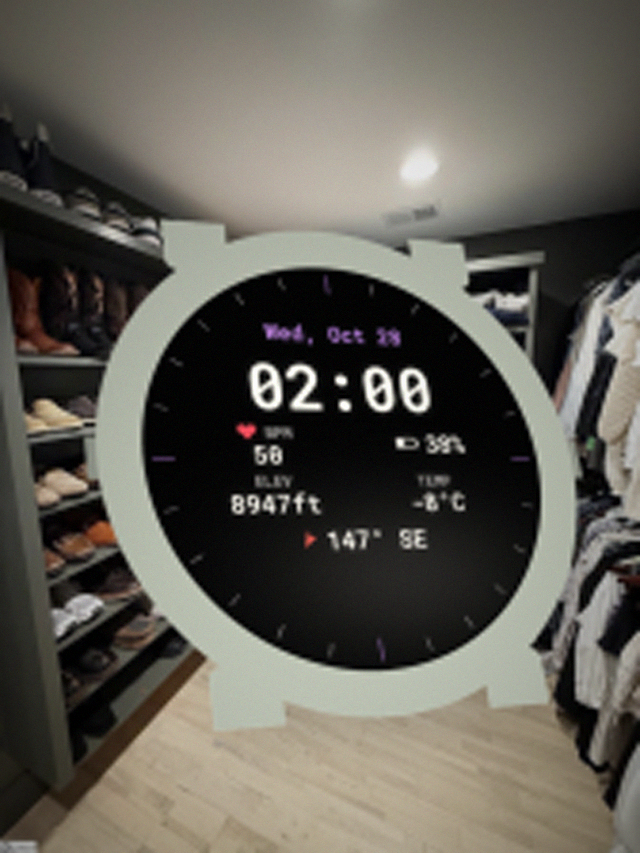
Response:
h=2 m=0
